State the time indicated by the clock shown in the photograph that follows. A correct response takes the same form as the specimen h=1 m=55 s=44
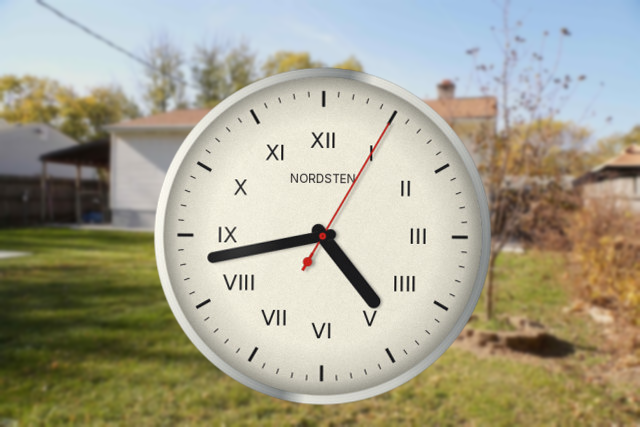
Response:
h=4 m=43 s=5
